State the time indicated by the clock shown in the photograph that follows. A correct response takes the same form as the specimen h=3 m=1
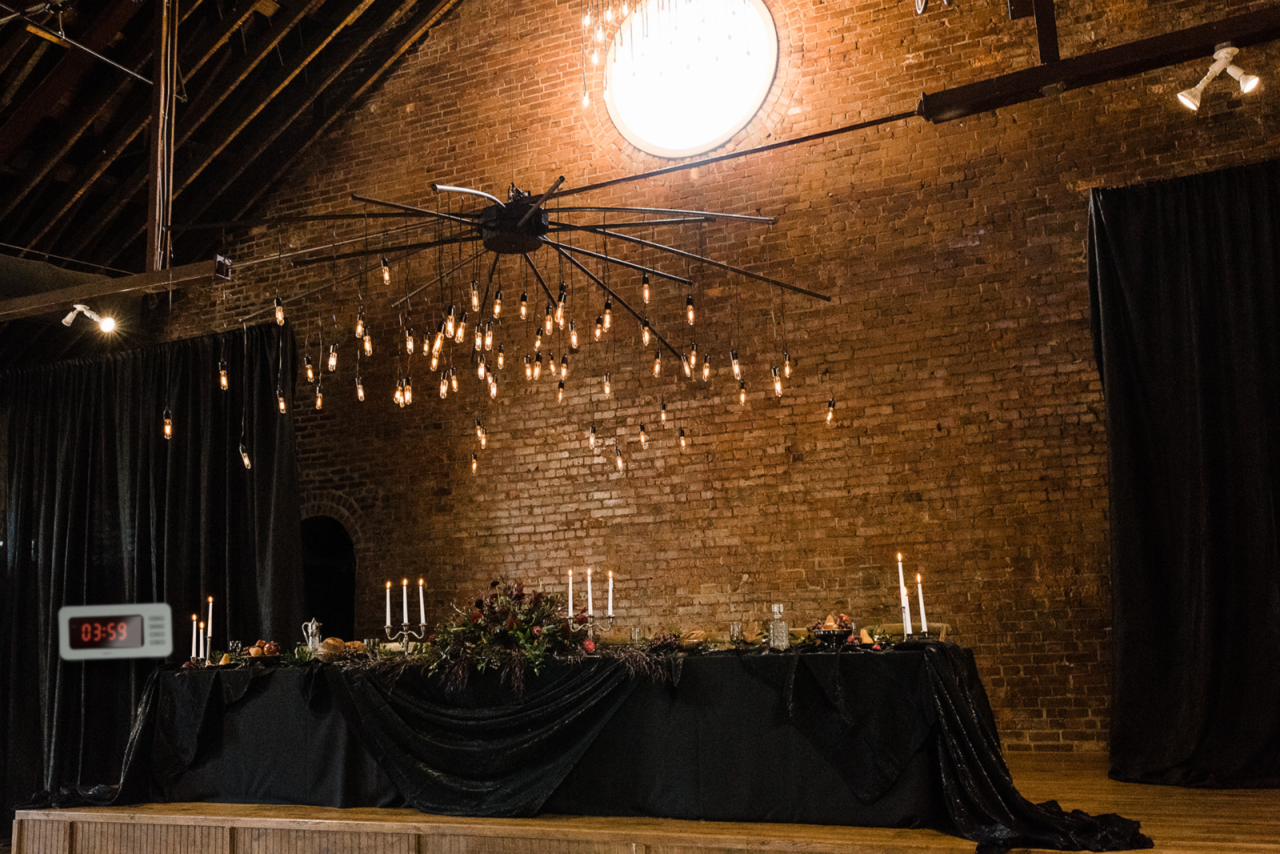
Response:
h=3 m=59
